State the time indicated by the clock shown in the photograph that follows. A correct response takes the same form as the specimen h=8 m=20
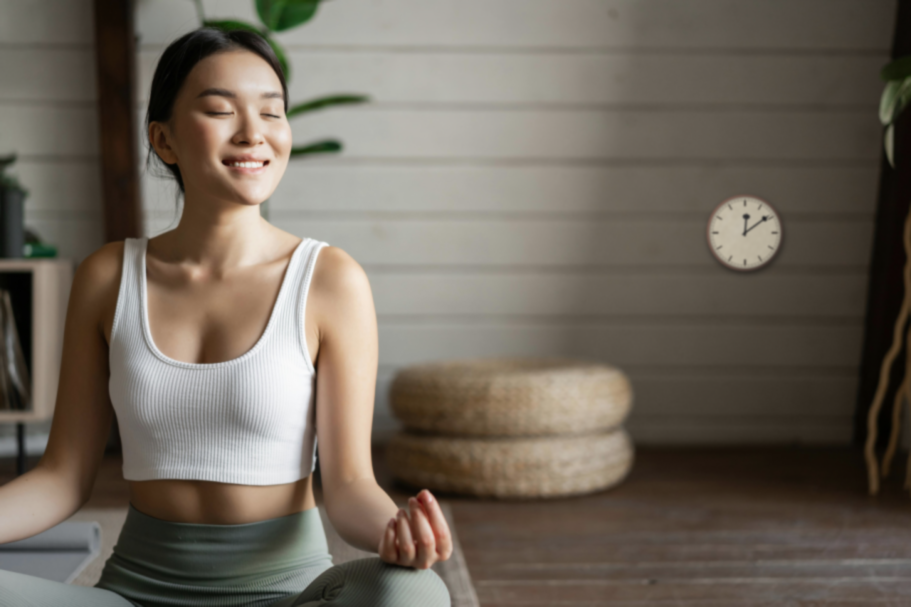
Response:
h=12 m=9
